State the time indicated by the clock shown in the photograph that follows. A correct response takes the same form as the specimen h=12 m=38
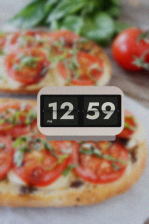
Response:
h=12 m=59
